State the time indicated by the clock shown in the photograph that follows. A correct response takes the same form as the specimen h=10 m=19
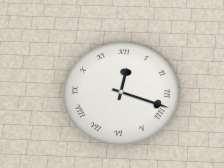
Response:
h=12 m=18
